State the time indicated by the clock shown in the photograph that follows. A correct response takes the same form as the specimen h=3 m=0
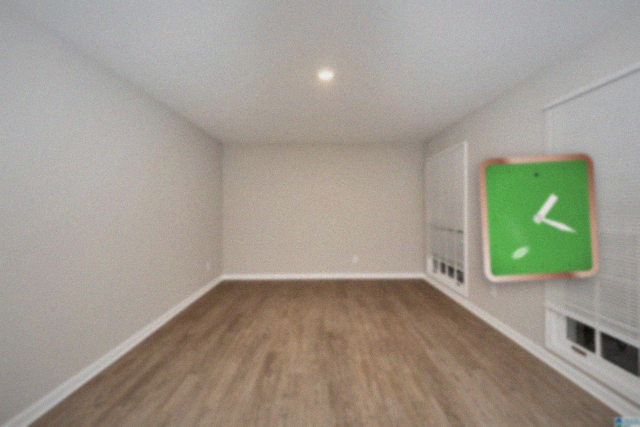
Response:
h=1 m=19
